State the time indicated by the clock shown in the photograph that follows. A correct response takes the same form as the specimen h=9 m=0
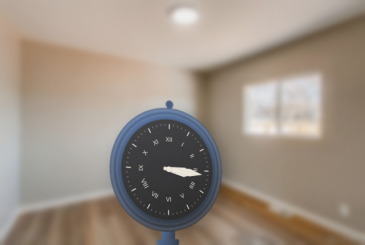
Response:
h=3 m=16
